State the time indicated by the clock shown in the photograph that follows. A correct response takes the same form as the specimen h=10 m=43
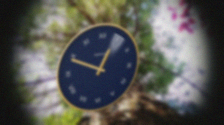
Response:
h=12 m=49
